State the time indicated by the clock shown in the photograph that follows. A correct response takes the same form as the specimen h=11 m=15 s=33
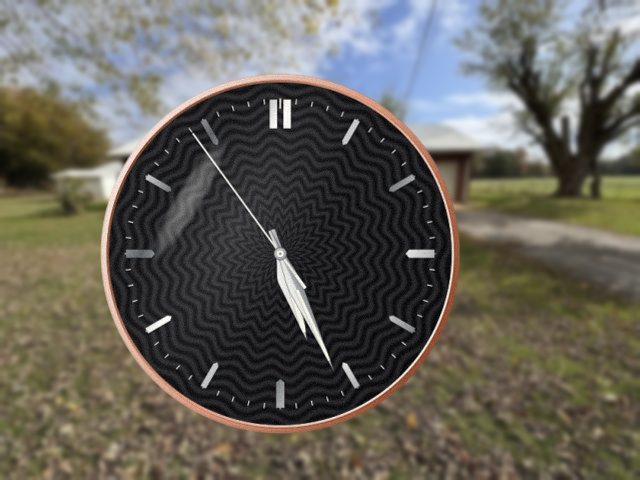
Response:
h=5 m=25 s=54
